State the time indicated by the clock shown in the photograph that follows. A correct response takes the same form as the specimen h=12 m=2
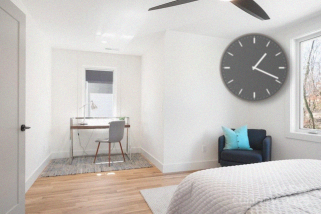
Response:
h=1 m=19
